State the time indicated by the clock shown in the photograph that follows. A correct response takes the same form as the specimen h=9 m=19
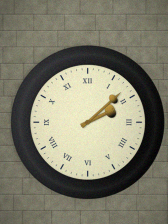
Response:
h=2 m=8
